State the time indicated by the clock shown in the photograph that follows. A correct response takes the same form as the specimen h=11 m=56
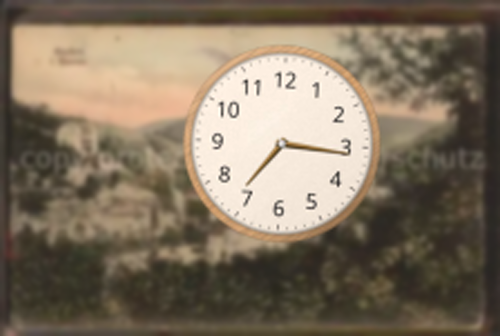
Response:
h=7 m=16
